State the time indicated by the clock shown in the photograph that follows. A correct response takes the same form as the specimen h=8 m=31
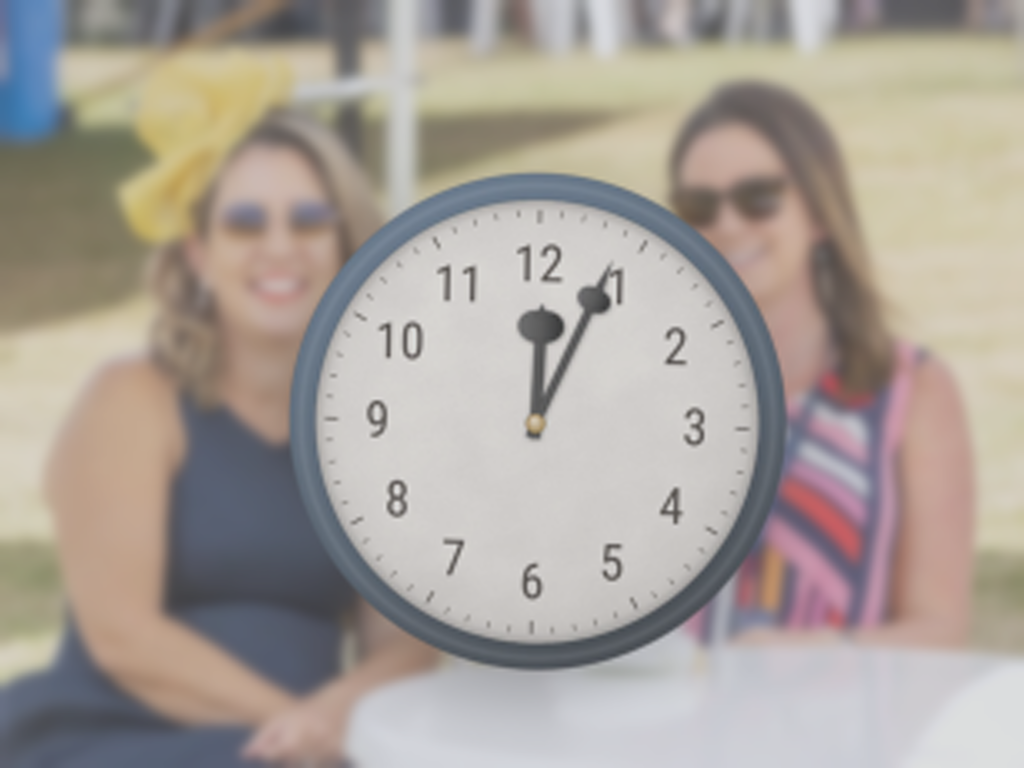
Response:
h=12 m=4
